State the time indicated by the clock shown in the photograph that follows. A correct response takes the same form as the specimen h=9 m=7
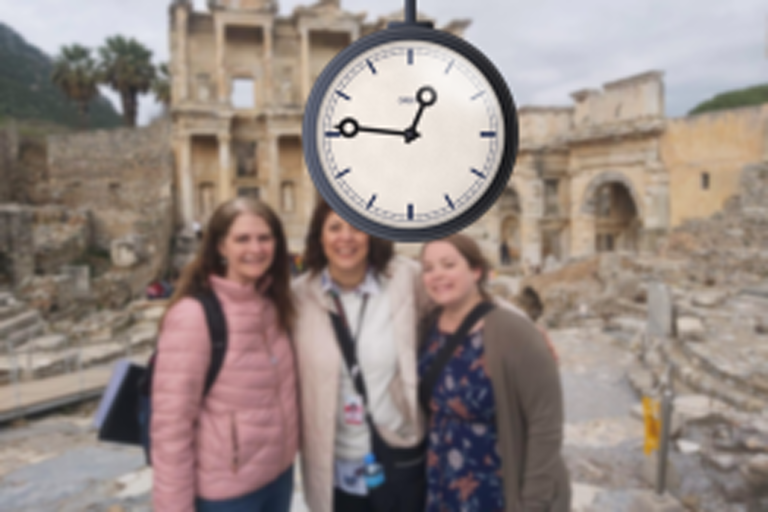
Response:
h=12 m=46
